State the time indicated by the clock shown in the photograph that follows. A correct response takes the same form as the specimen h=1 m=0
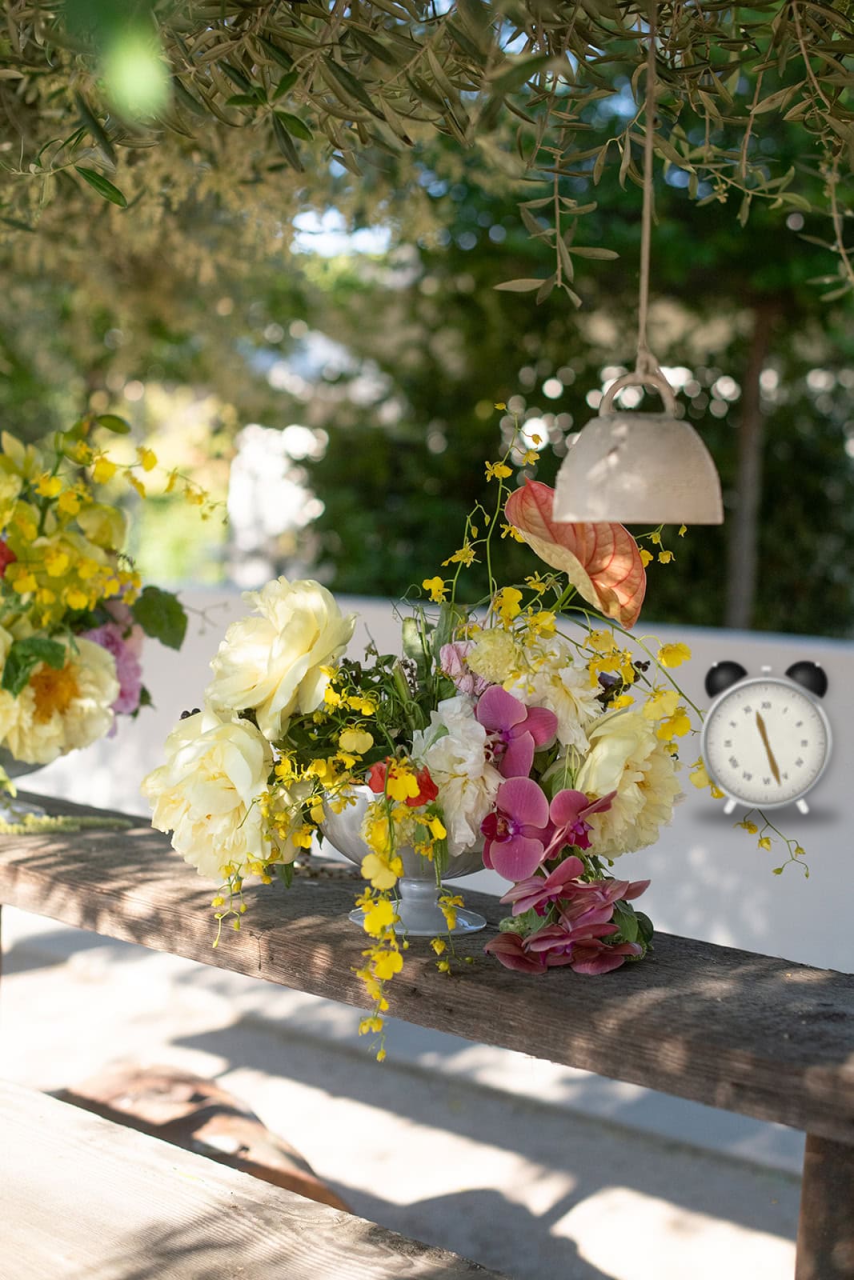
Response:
h=11 m=27
